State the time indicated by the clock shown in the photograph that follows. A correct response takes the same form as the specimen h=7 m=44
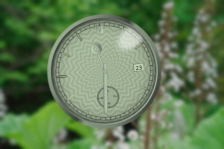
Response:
h=11 m=31
